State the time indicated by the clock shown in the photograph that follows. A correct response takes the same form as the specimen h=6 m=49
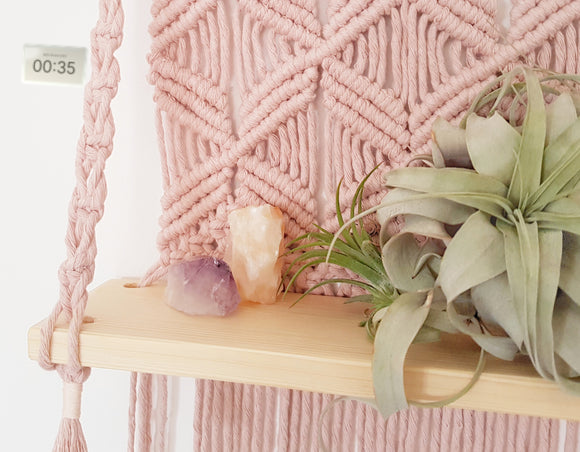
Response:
h=0 m=35
